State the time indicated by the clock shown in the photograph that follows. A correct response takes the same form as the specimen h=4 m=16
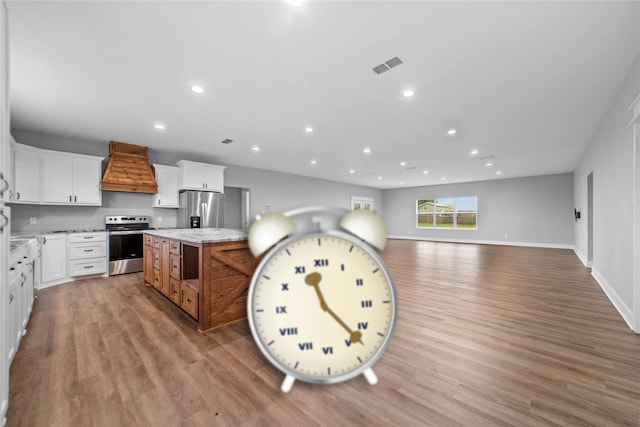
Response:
h=11 m=23
